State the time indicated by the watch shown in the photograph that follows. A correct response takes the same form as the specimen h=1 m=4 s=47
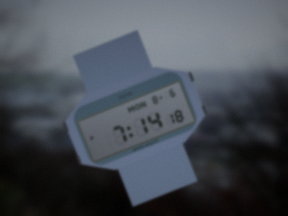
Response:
h=7 m=14 s=18
